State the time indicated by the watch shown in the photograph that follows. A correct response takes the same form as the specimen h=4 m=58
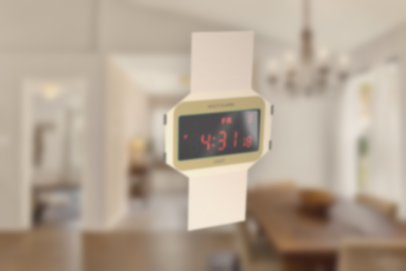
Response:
h=4 m=31
